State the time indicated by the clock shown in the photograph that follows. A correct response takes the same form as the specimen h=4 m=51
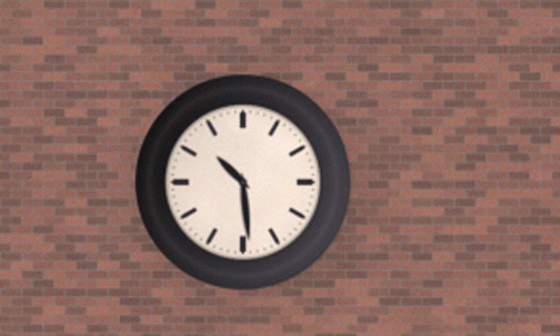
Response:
h=10 m=29
